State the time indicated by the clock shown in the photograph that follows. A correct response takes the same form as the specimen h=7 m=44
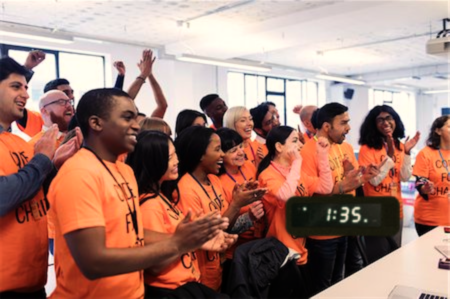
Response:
h=1 m=35
